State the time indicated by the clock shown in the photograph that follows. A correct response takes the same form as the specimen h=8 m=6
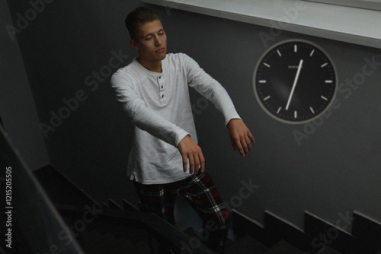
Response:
h=12 m=33
